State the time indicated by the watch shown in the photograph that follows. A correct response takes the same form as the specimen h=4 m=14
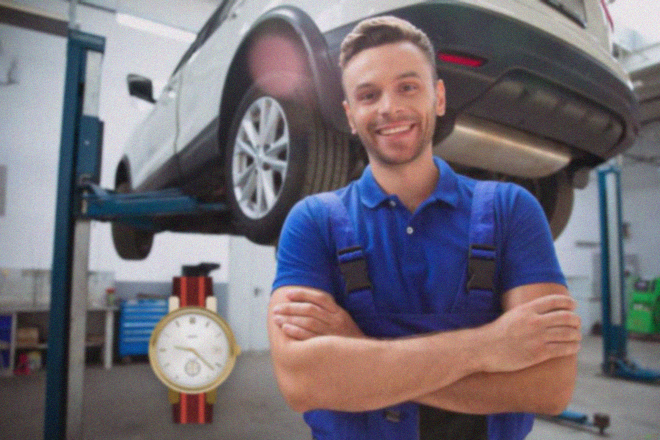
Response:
h=9 m=22
